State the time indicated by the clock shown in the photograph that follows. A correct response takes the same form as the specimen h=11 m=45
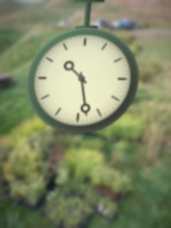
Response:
h=10 m=28
